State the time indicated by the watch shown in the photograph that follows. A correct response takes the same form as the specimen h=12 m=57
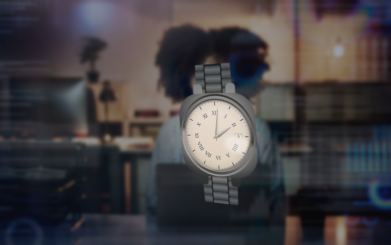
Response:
h=2 m=1
